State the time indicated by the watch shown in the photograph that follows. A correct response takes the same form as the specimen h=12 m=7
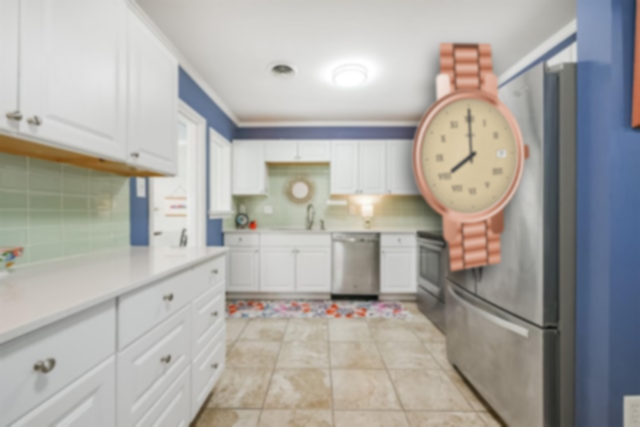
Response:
h=8 m=0
